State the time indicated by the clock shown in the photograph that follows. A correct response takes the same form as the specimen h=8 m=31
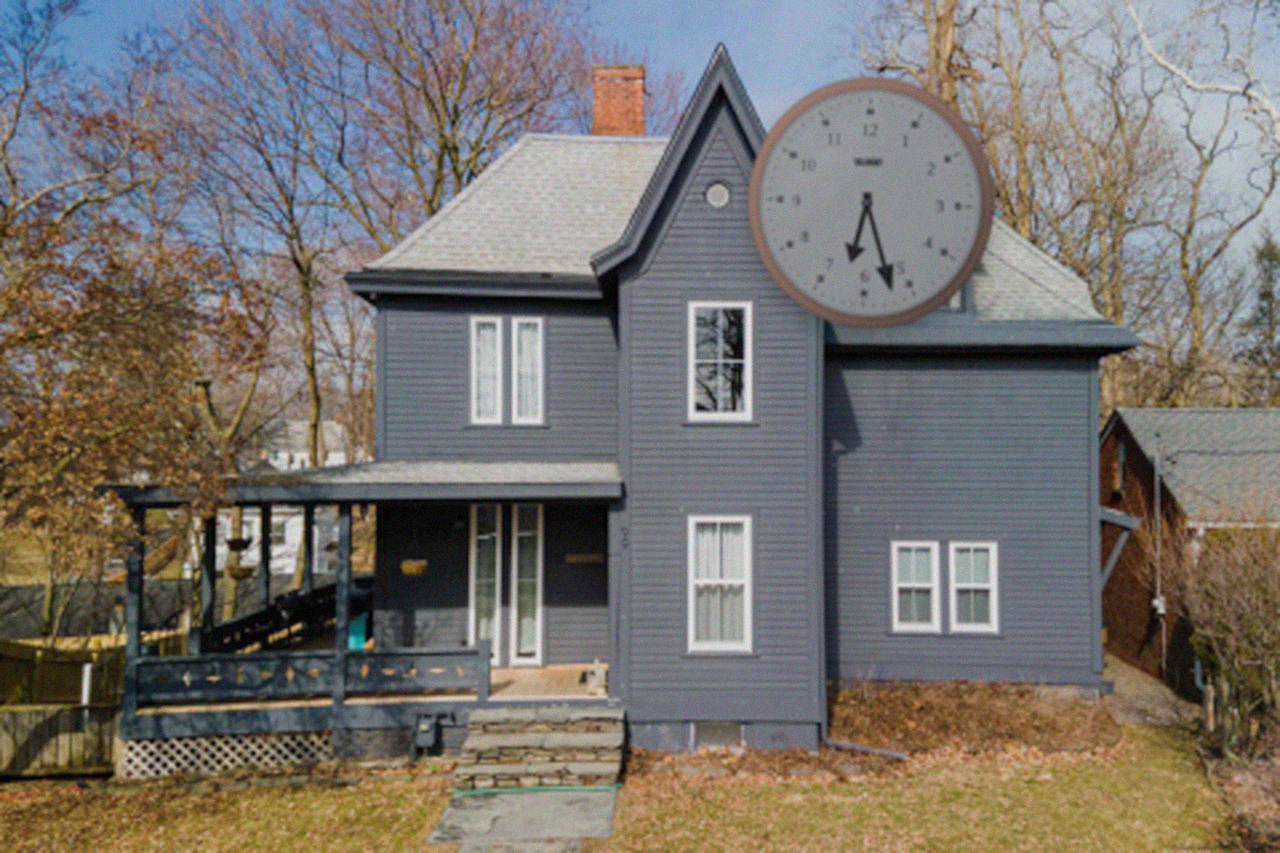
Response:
h=6 m=27
